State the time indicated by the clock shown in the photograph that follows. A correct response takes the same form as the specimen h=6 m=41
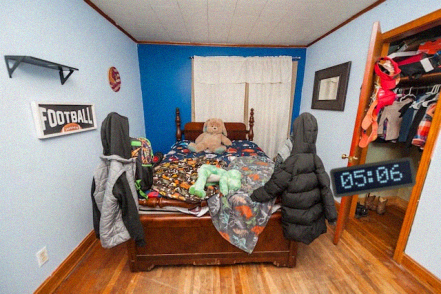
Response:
h=5 m=6
